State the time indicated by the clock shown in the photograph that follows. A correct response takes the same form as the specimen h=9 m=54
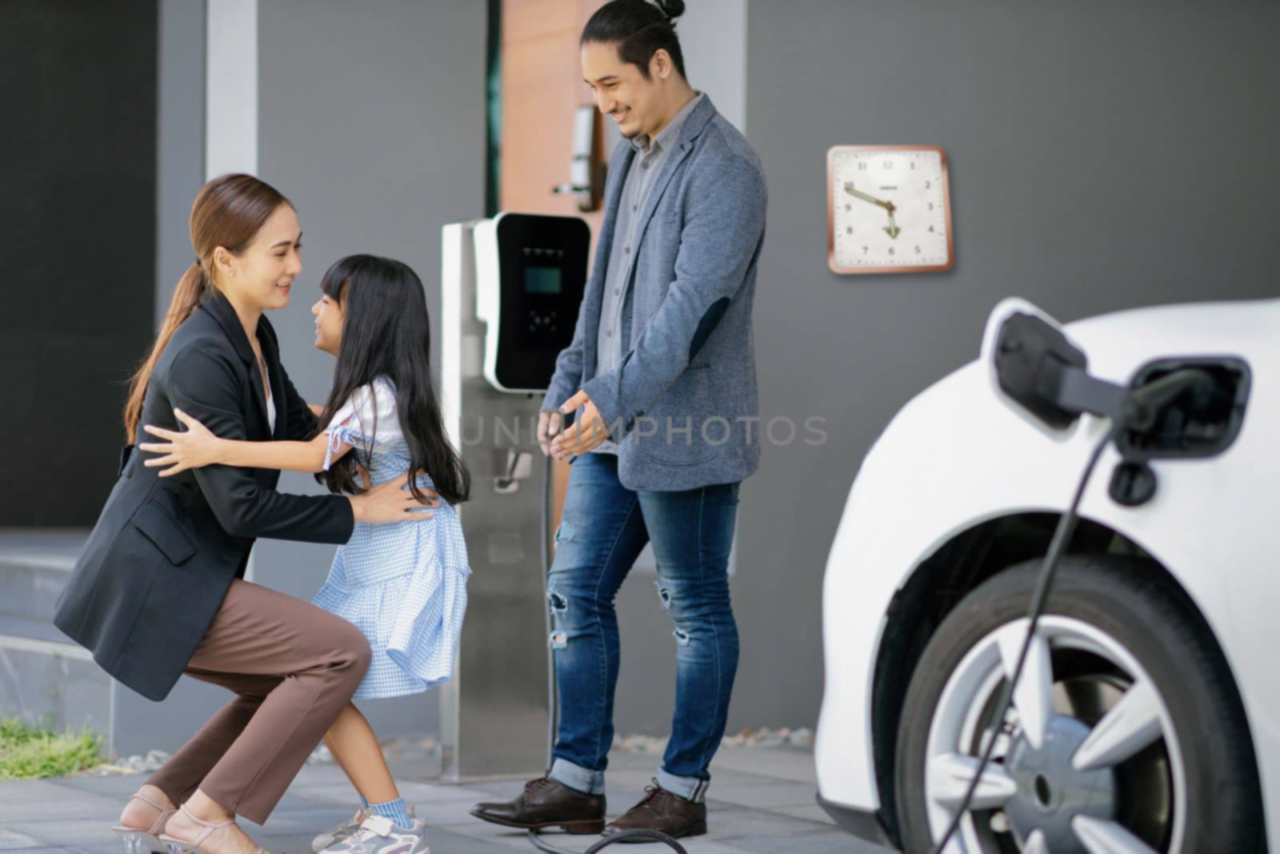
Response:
h=5 m=49
